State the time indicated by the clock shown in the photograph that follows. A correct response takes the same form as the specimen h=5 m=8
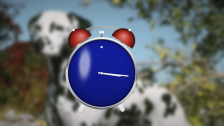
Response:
h=3 m=16
